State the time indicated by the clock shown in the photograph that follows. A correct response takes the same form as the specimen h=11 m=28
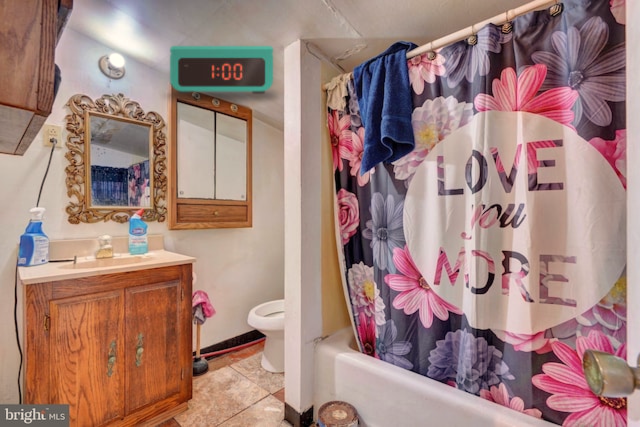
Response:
h=1 m=0
